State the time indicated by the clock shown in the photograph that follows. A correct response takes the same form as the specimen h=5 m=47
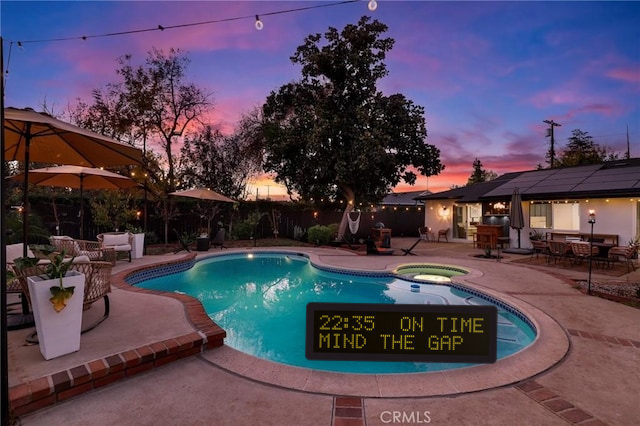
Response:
h=22 m=35
